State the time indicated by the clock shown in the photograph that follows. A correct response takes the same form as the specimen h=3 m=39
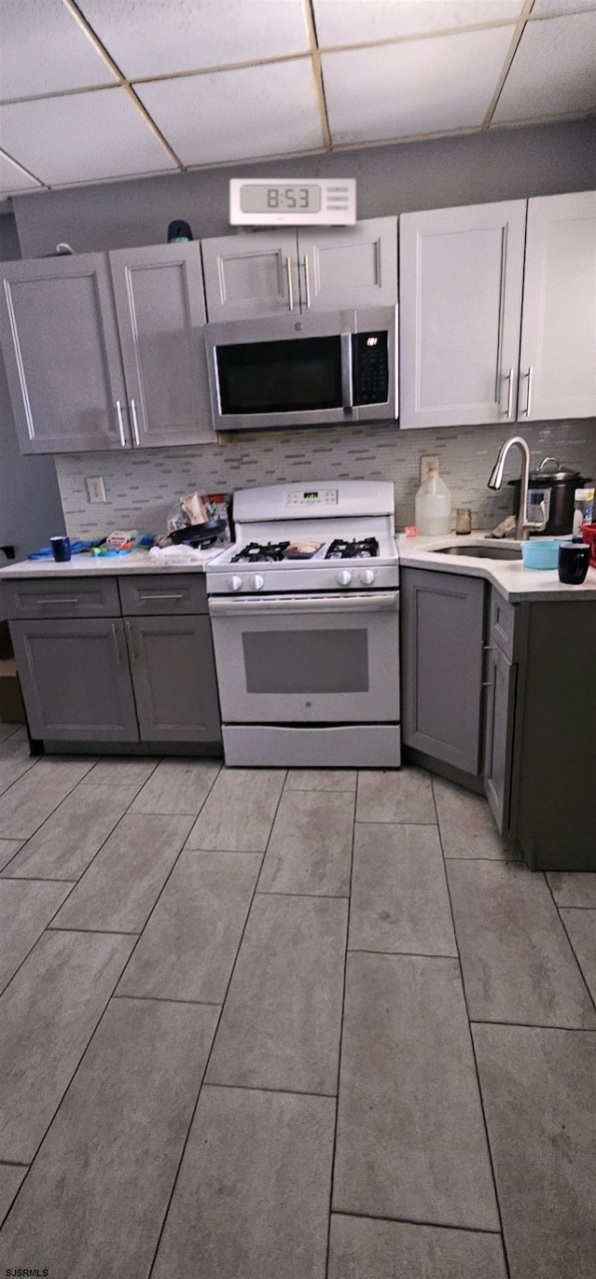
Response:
h=8 m=53
